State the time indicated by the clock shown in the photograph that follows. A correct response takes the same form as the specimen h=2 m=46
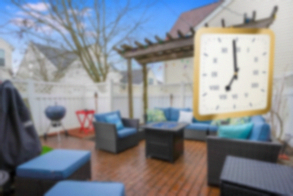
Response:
h=6 m=59
